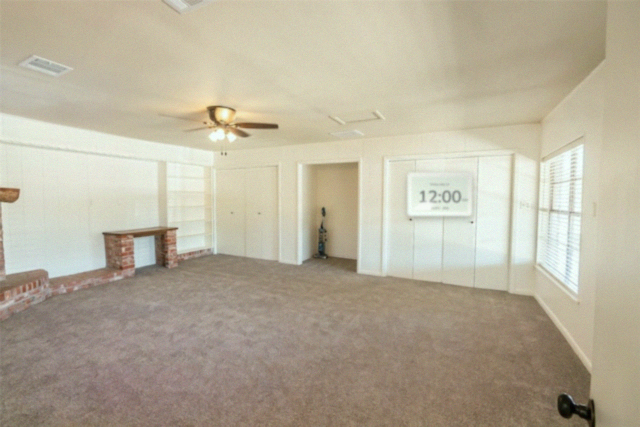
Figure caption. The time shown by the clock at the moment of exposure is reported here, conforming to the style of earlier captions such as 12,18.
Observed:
12,00
